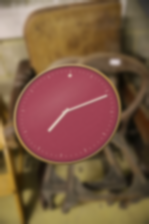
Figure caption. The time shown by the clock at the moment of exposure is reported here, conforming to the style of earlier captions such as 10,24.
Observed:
7,11
